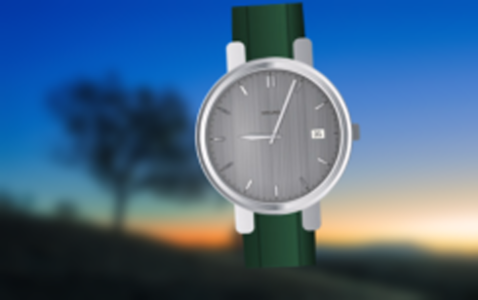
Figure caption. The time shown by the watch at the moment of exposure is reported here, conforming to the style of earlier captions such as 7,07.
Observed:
9,04
